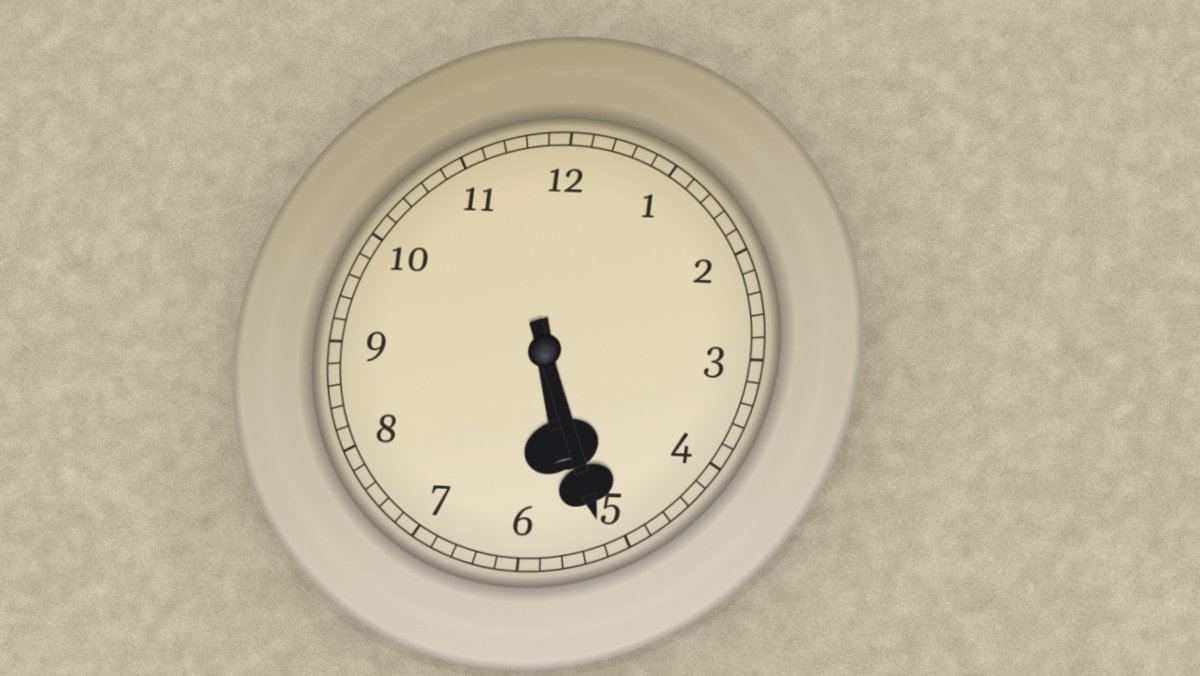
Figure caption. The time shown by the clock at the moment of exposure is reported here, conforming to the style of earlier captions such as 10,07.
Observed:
5,26
